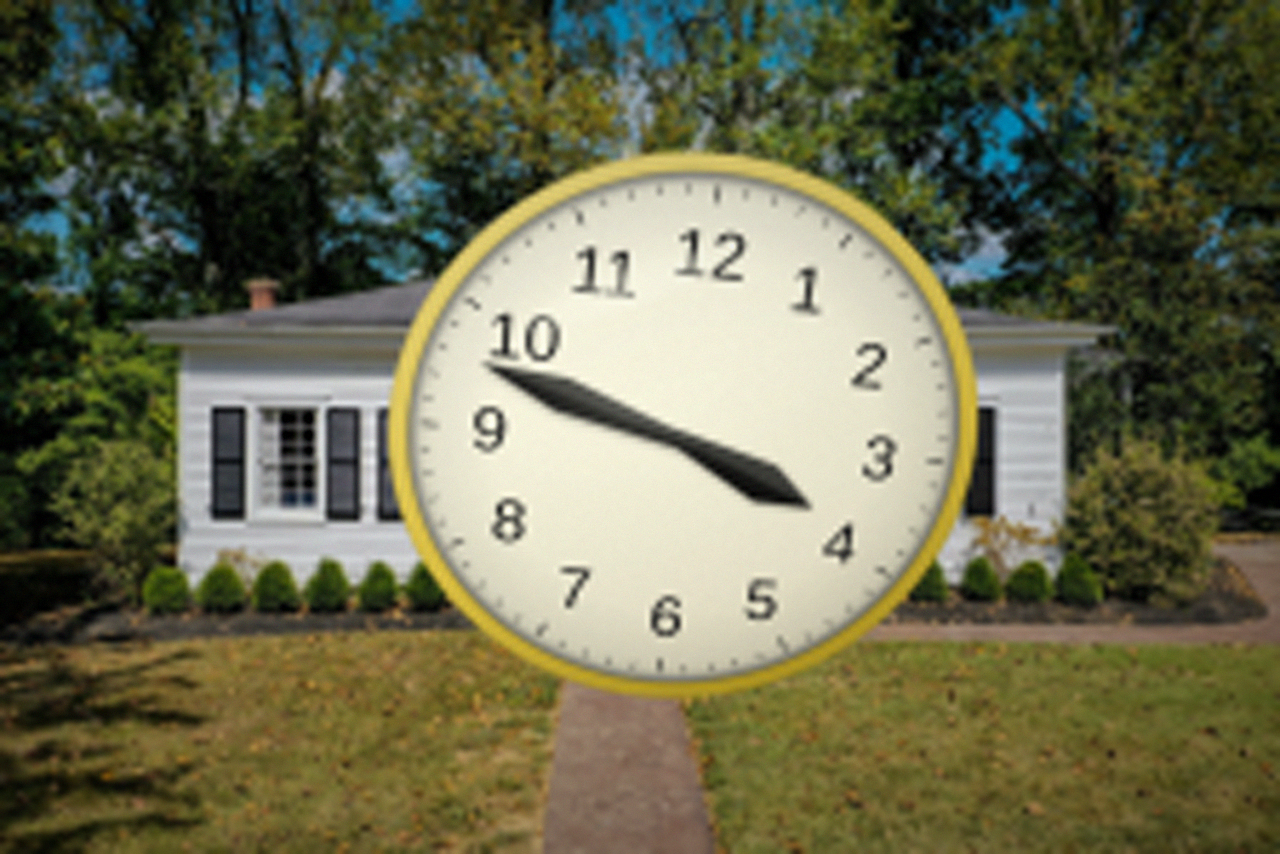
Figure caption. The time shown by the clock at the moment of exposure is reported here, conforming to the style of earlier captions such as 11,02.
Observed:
3,48
